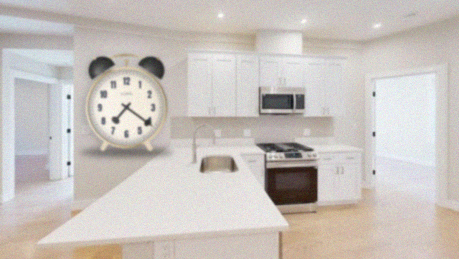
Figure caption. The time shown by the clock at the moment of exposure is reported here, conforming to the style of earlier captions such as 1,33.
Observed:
7,21
